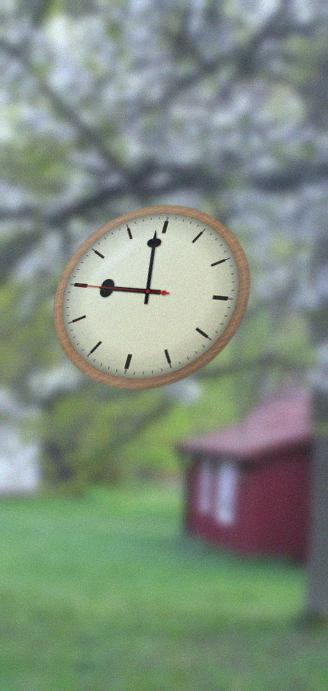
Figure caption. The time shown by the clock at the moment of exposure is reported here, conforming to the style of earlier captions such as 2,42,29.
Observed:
8,58,45
